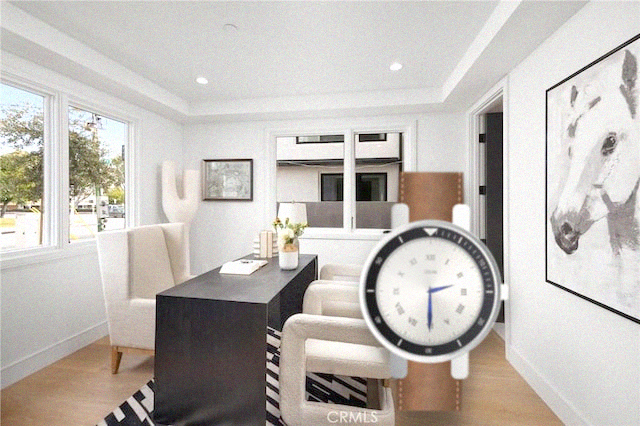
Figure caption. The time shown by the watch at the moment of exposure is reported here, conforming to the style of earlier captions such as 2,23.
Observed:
2,30
